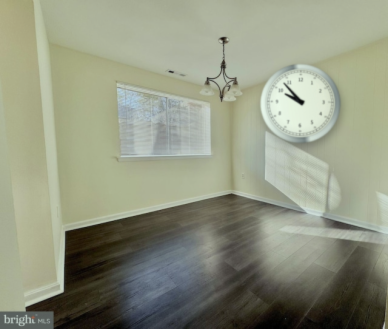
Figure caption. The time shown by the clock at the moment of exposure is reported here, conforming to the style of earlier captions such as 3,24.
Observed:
9,53
